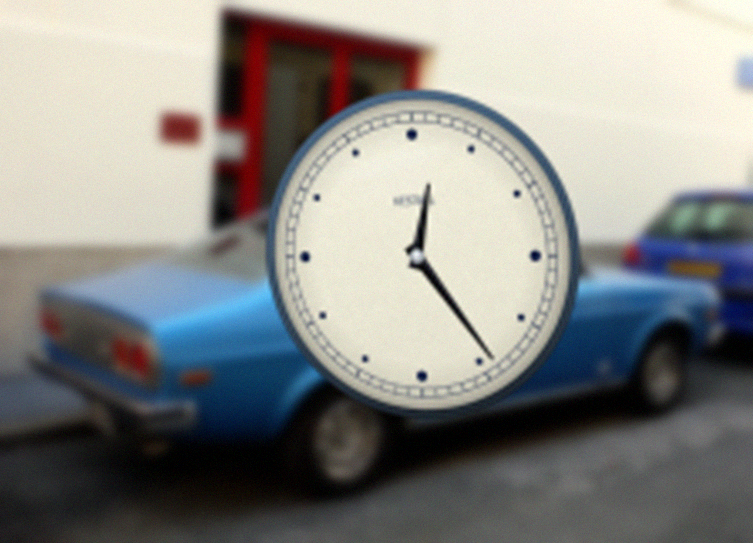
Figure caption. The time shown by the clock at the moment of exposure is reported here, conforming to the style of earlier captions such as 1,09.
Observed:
12,24
